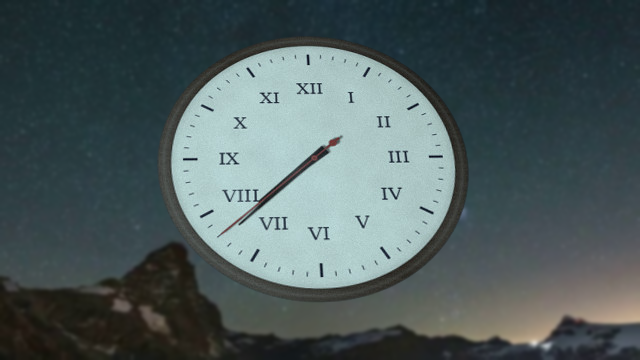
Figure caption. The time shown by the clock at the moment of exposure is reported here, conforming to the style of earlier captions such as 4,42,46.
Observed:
7,37,38
